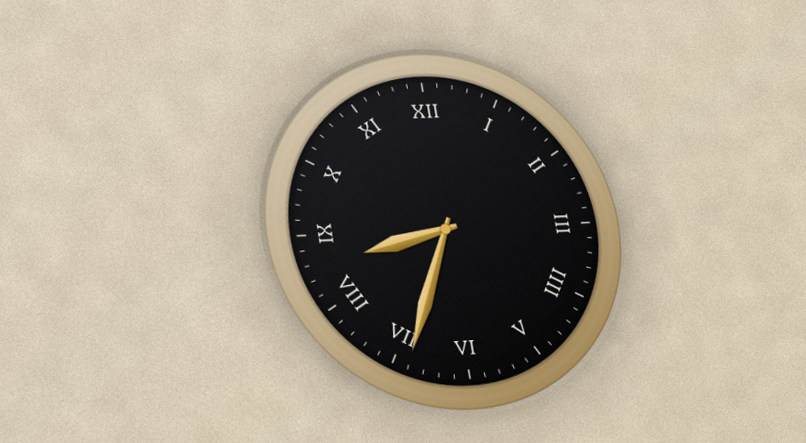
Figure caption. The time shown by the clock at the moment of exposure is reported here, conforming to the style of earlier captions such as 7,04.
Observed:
8,34
